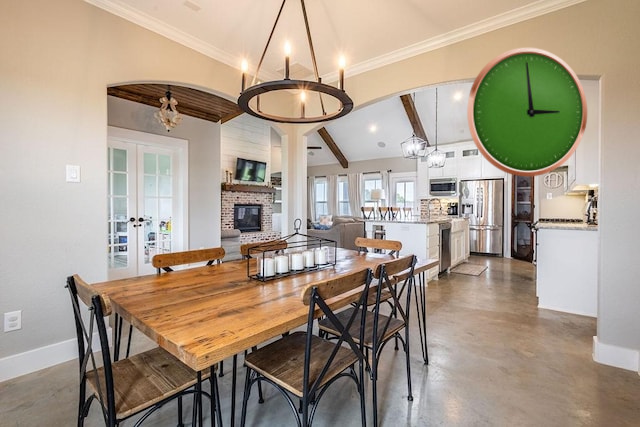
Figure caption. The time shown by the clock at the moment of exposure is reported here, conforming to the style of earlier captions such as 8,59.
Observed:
2,59
